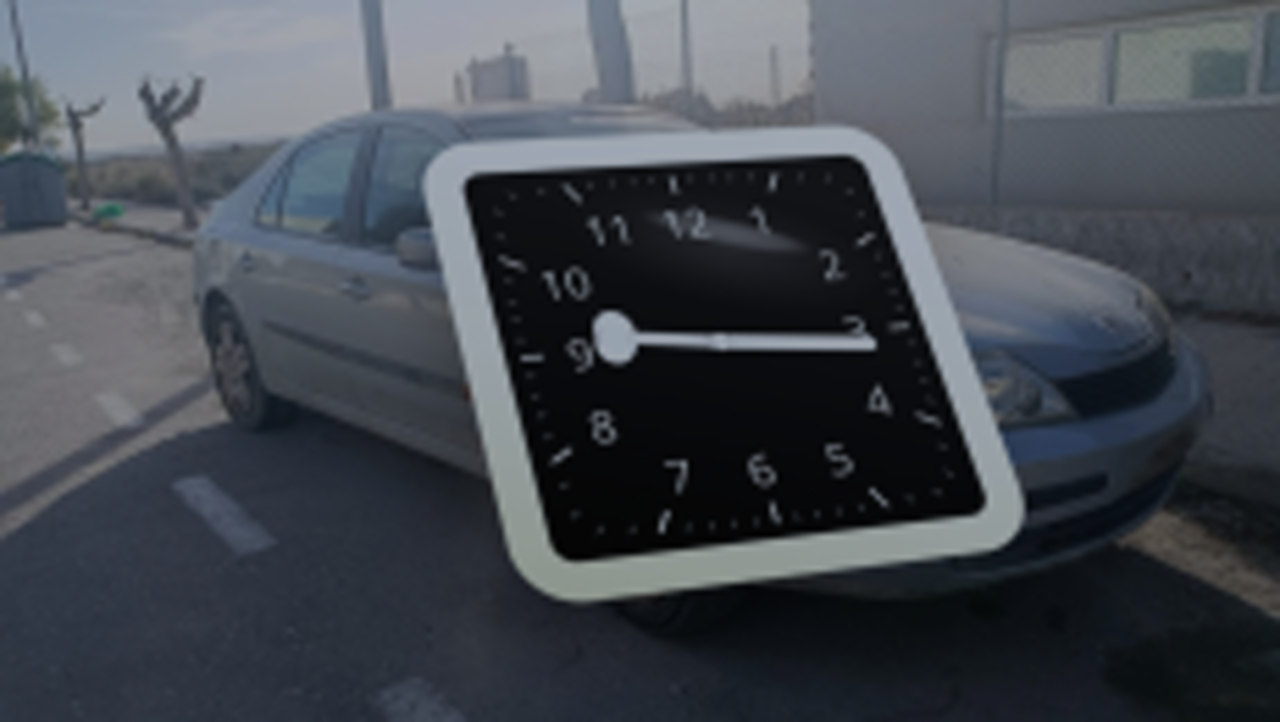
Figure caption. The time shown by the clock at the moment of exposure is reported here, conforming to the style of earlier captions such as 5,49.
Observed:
9,16
